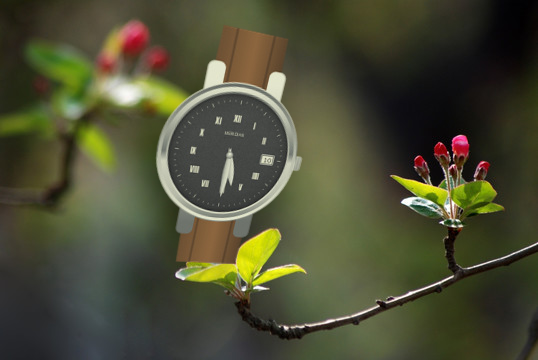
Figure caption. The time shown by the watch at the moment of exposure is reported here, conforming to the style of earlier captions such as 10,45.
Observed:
5,30
